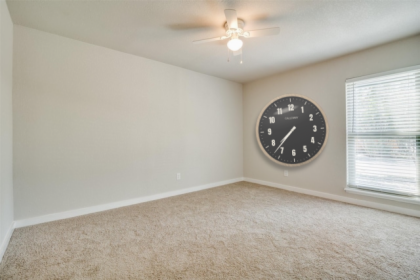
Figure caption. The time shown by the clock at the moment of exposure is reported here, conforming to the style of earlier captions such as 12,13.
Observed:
7,37
